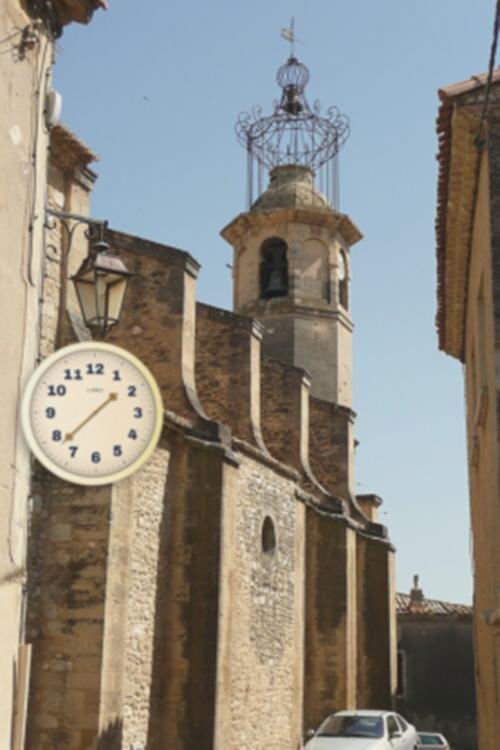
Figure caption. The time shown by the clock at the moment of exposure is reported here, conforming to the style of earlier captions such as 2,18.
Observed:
1,38
